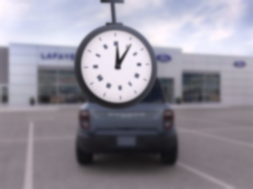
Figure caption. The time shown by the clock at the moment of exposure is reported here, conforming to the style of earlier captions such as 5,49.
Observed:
12,06
